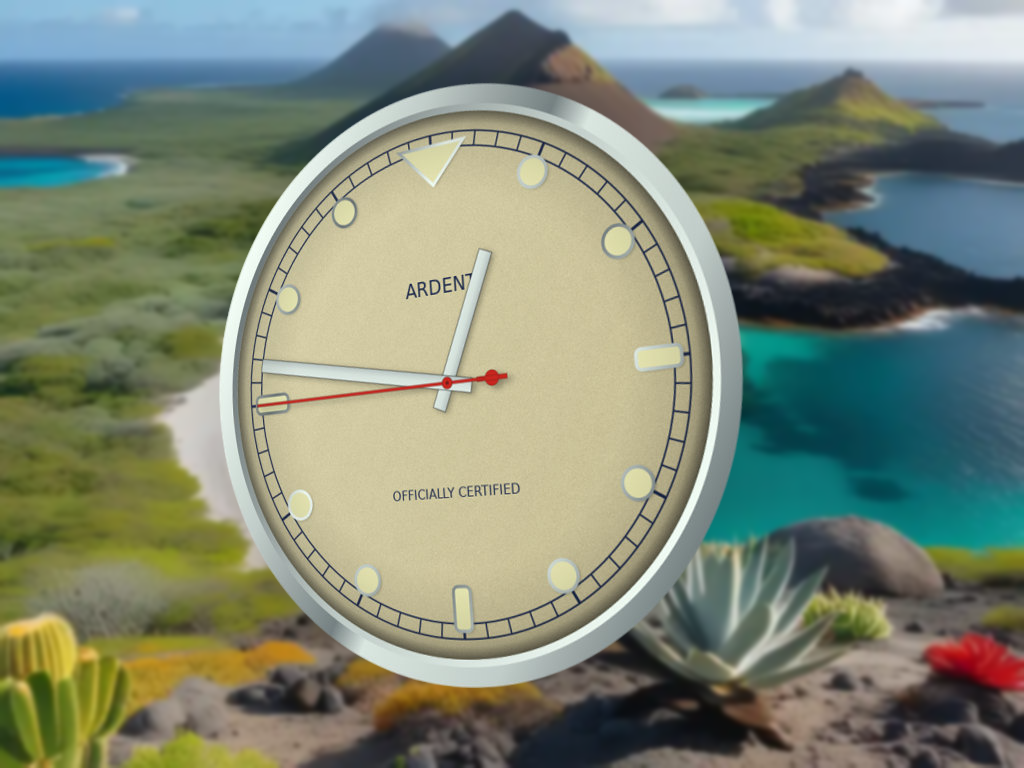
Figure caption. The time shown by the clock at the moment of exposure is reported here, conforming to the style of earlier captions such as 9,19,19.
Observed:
12,46,45
